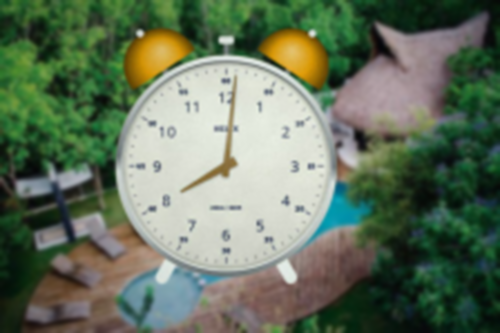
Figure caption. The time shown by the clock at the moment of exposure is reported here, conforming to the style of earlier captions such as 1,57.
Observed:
8,01
